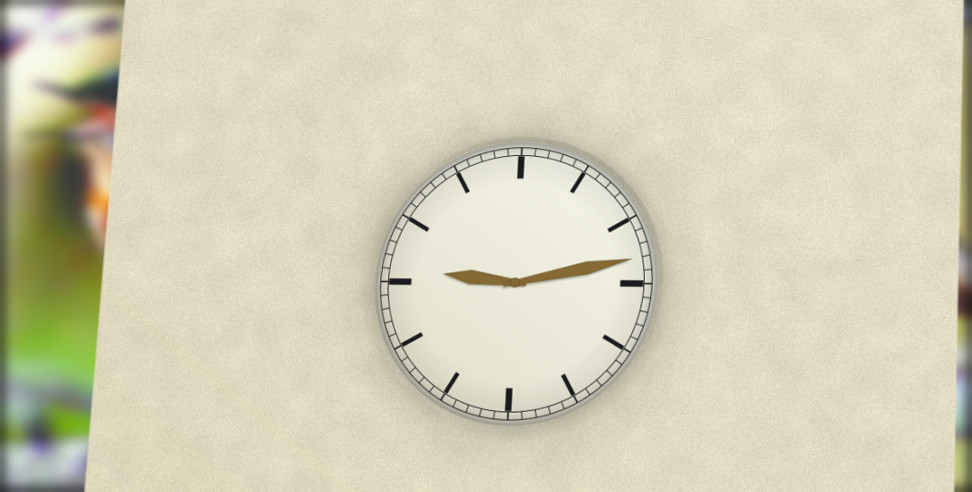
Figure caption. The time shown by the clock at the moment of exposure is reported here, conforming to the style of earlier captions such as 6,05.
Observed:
9,13
